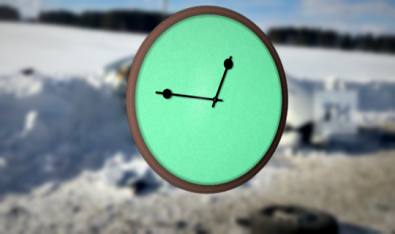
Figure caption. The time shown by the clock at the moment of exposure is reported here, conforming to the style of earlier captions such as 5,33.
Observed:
12,46
